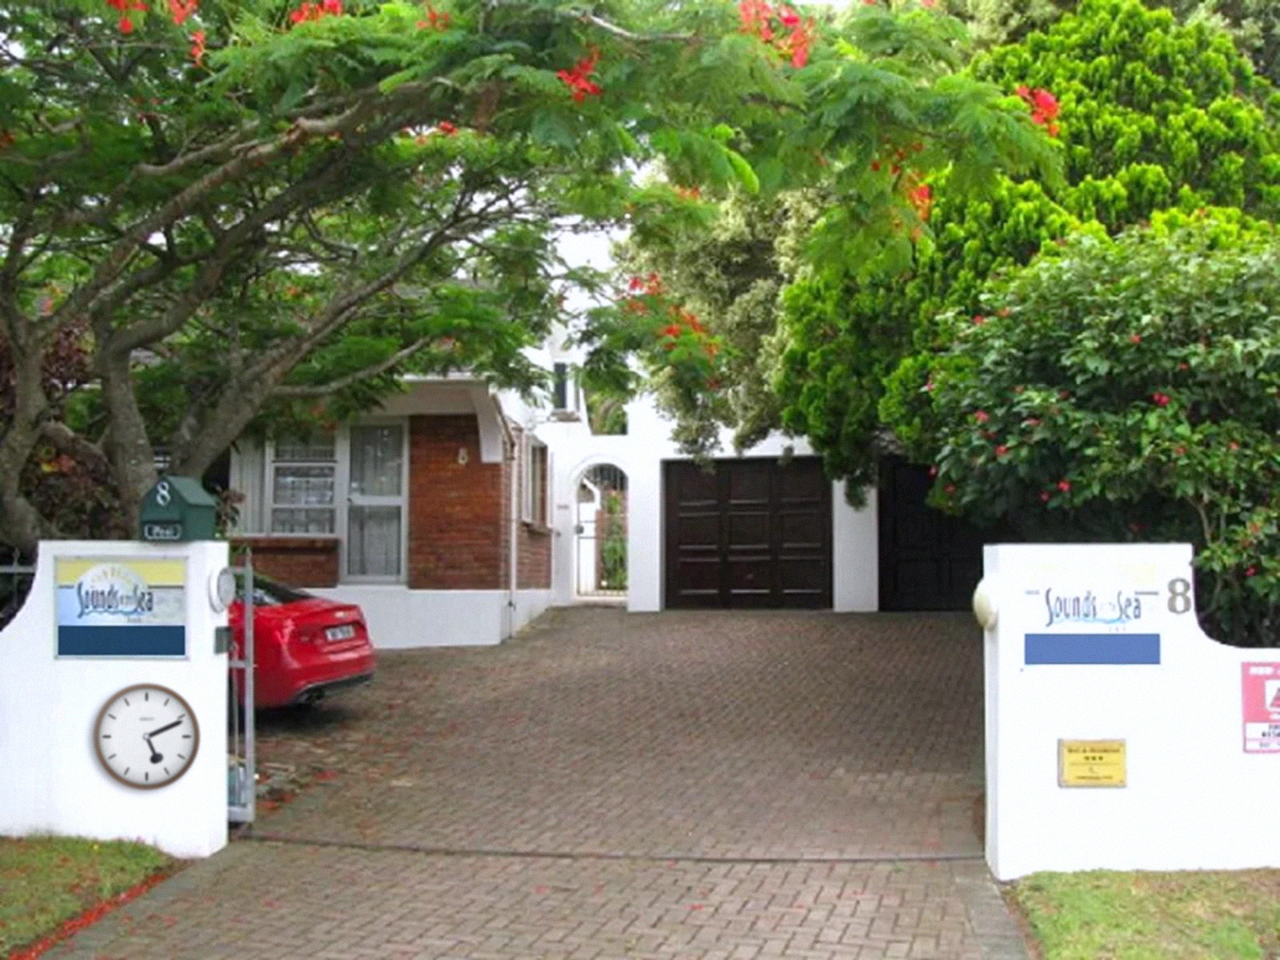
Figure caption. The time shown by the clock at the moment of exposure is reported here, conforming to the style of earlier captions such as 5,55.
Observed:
5,11
